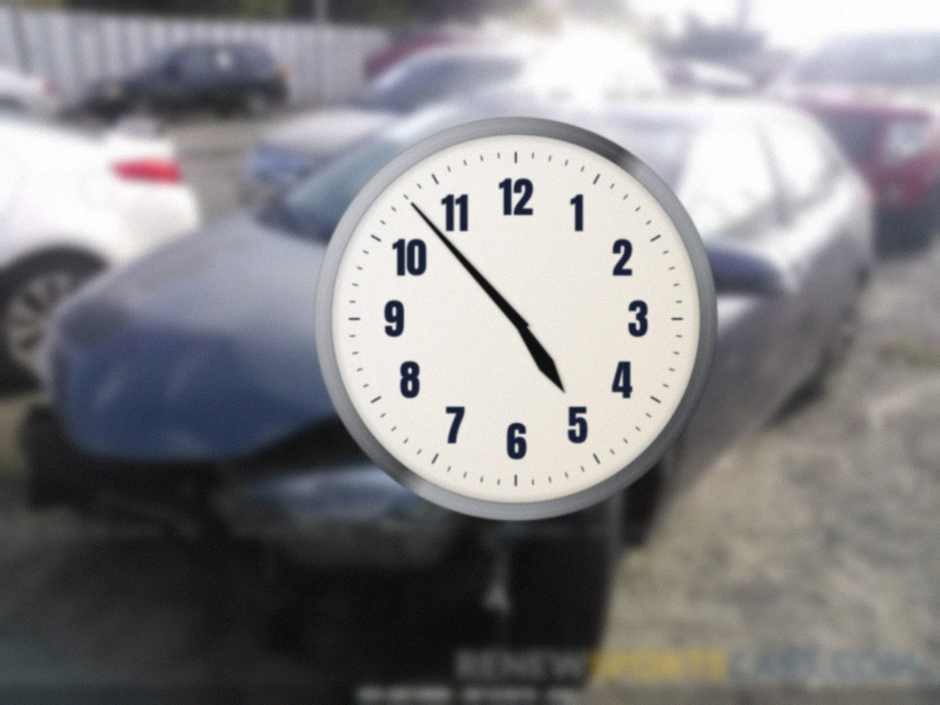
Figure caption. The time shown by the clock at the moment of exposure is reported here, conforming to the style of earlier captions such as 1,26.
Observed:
4,53
